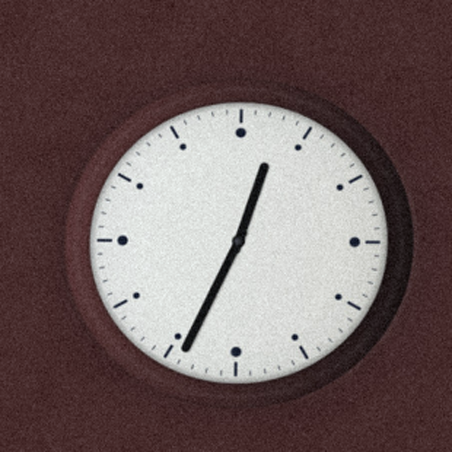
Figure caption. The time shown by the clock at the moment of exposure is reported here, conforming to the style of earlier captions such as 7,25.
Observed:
12,34
